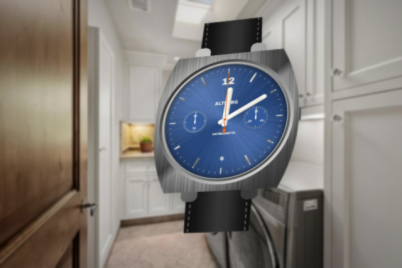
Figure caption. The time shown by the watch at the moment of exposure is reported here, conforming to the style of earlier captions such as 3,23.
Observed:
12,10
